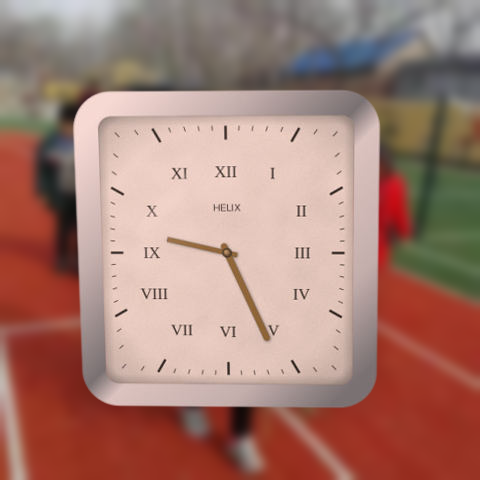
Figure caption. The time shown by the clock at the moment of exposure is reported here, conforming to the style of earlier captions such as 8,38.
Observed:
9,26
